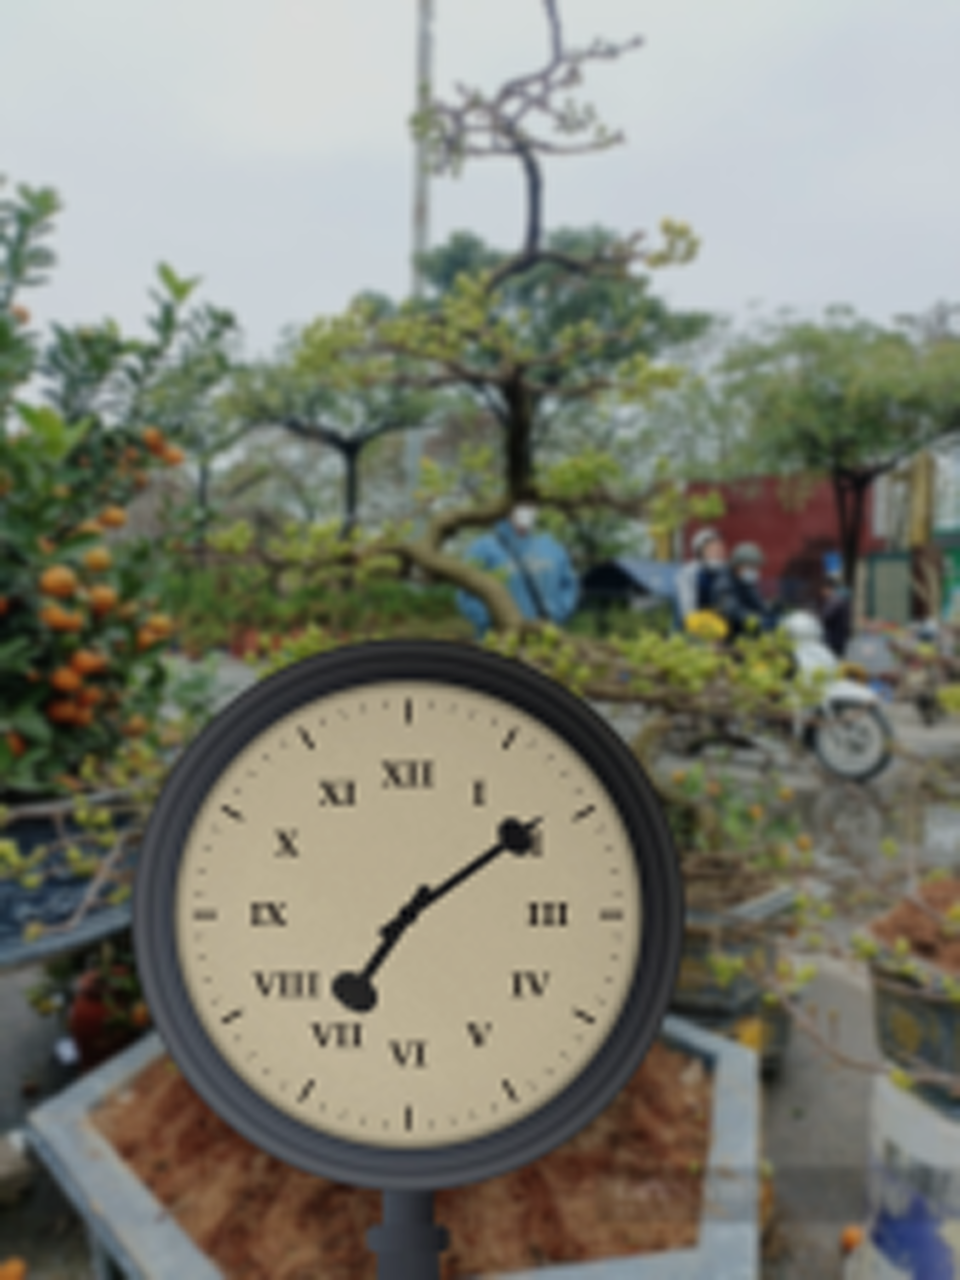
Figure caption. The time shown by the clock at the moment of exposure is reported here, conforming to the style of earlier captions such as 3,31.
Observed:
7,09
